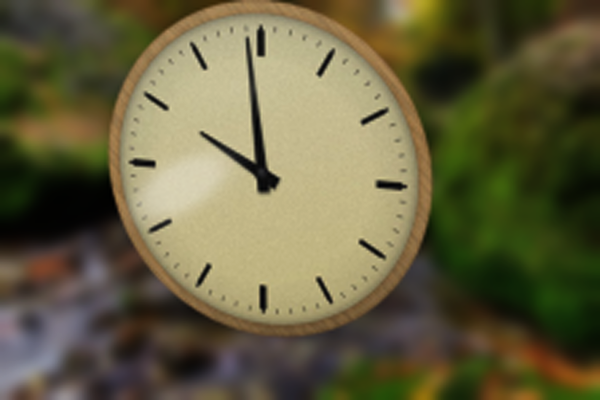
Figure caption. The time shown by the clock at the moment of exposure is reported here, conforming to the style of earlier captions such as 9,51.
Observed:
9,59
